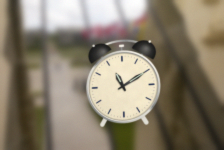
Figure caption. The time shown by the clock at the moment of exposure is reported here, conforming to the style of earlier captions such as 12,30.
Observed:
11,10
